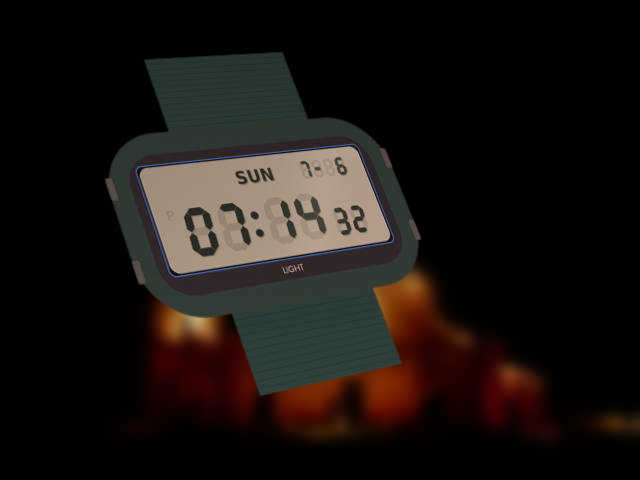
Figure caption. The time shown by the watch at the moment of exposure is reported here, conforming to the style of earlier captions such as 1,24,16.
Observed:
7,14,32
